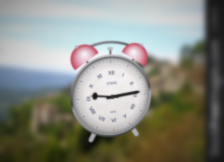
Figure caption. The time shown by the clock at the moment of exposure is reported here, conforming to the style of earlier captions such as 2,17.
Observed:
9,14
